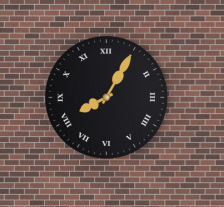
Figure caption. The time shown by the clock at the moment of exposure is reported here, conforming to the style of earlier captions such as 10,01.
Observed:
8,05
